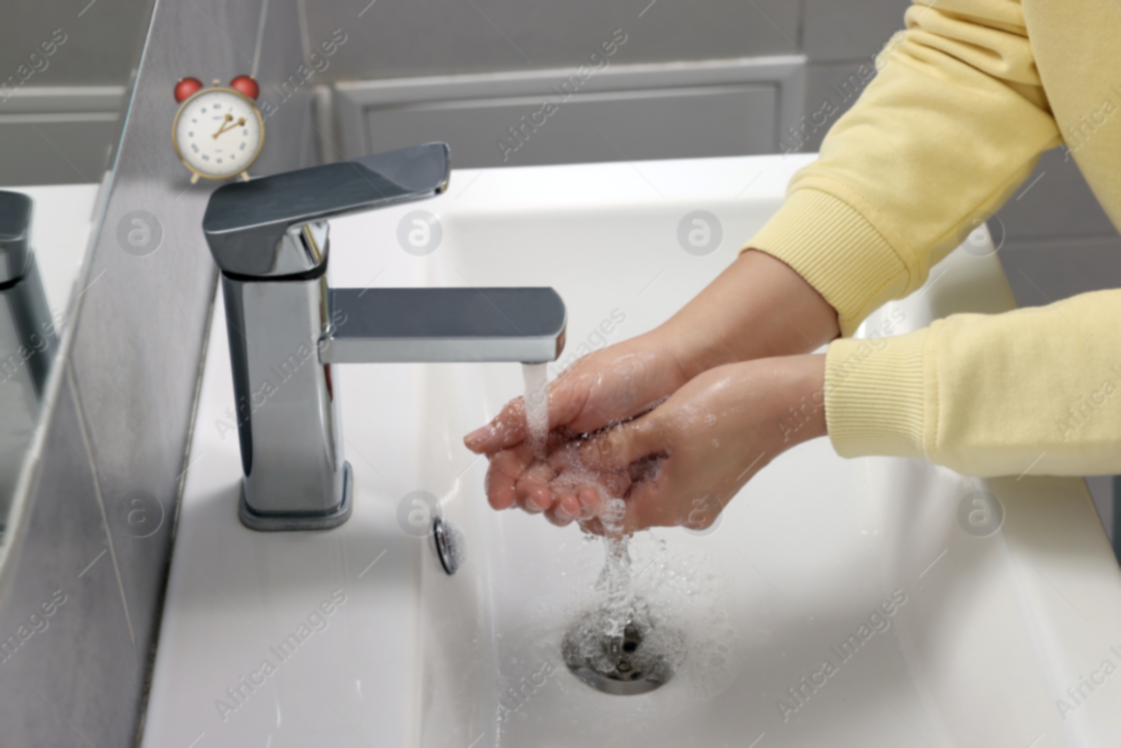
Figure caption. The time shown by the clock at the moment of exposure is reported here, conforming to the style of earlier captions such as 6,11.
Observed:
1,11
